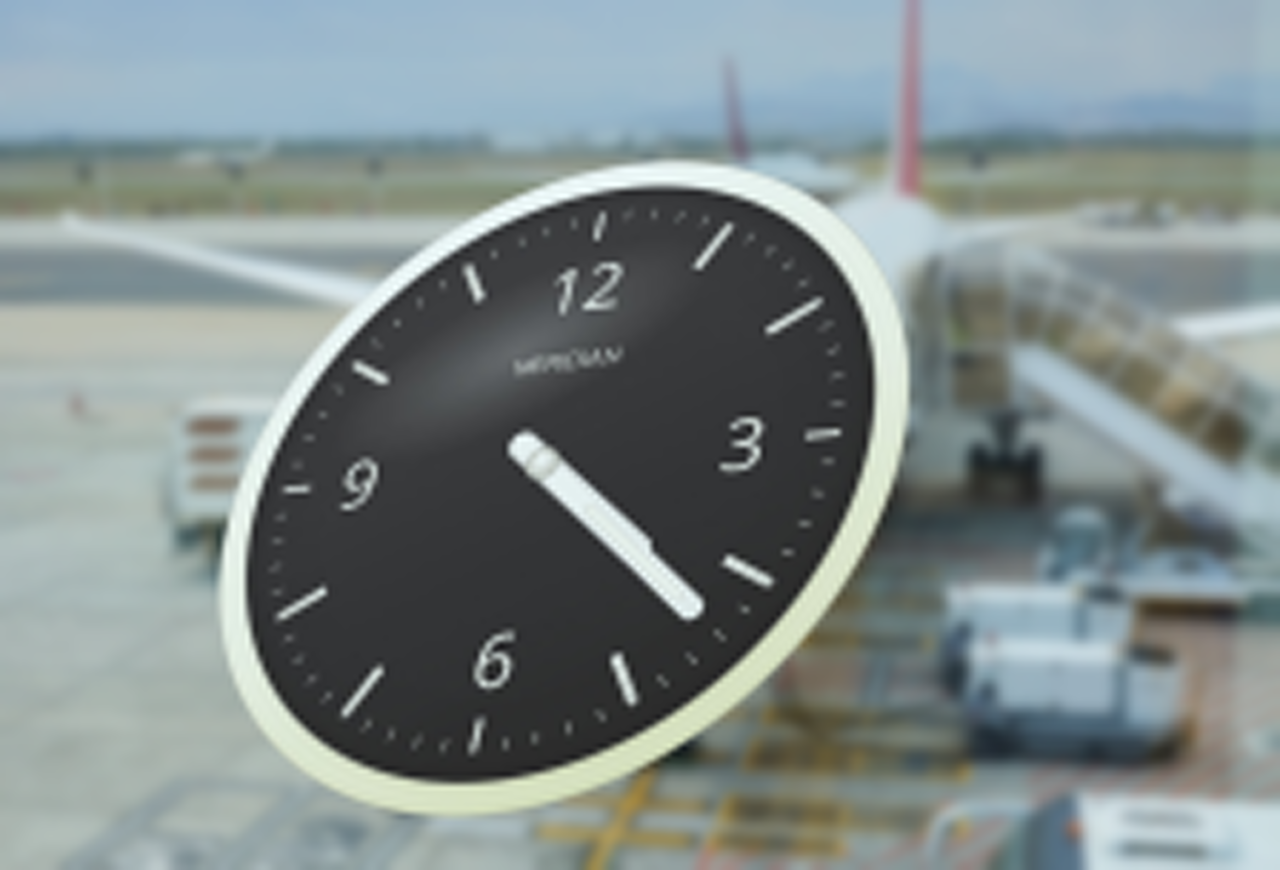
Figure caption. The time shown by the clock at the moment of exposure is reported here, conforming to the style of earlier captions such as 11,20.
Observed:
4,22
